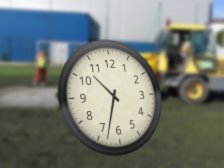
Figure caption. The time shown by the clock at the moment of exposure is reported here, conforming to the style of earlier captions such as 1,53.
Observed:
10,33
